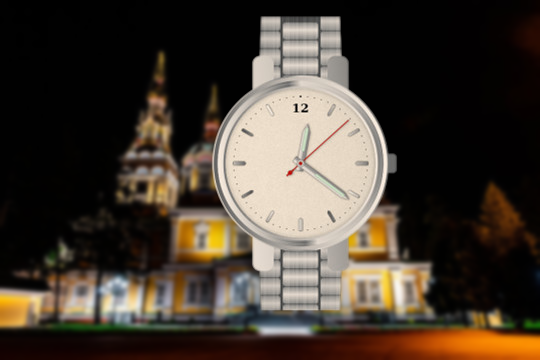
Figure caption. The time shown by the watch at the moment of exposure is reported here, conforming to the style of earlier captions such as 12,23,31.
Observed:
12,21,08
